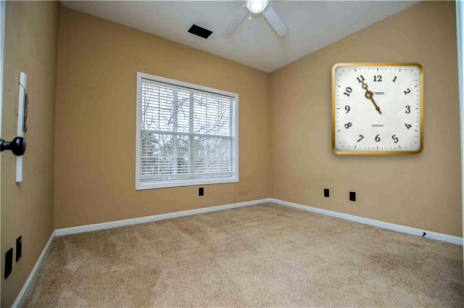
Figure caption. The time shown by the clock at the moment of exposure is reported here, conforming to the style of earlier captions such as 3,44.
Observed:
10,55
